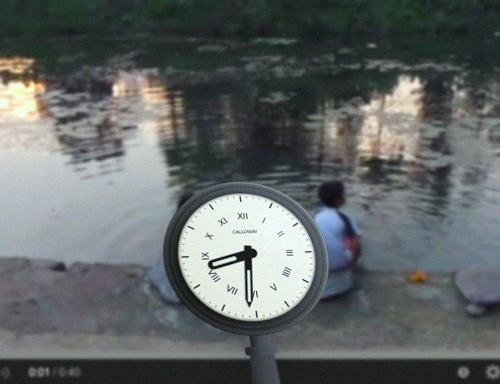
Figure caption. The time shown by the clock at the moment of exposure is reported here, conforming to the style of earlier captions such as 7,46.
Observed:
8,31
